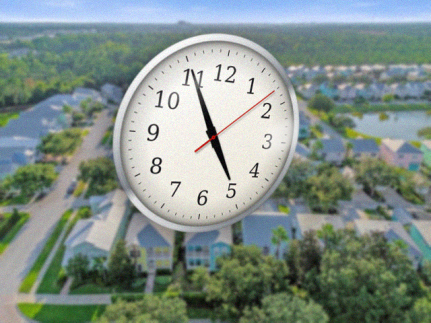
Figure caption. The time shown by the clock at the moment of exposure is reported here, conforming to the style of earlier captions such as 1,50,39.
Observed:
4,55,08
